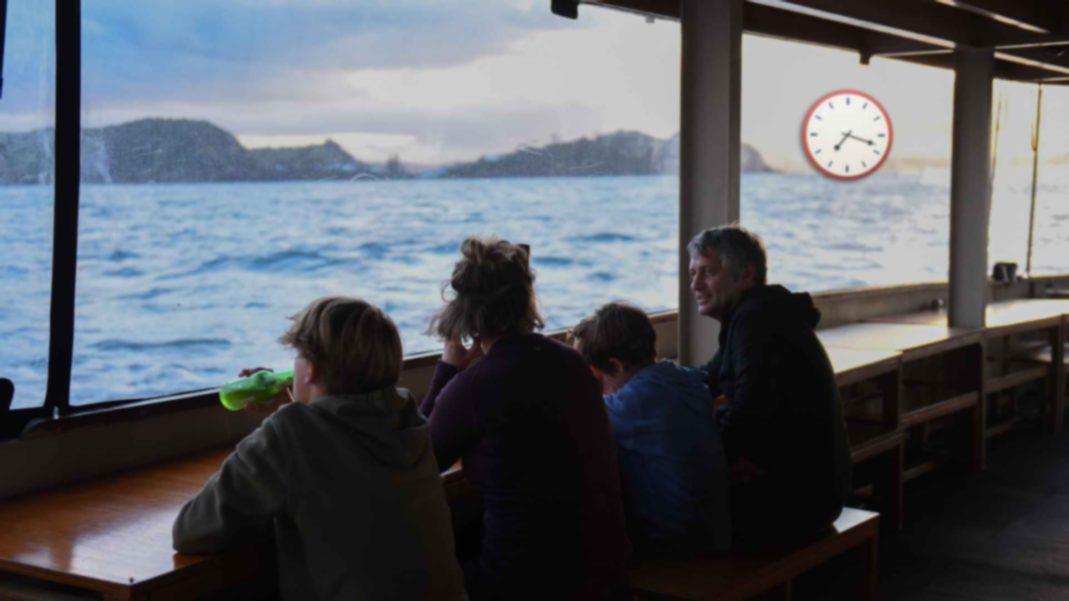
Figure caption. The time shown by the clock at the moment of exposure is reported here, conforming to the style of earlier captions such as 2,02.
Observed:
7,18
